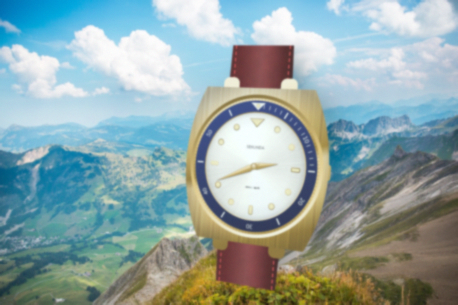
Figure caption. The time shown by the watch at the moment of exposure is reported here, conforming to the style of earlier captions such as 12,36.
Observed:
2,41
